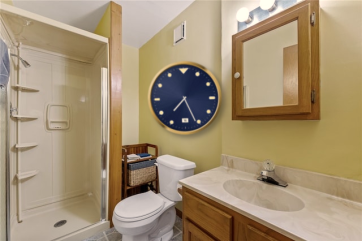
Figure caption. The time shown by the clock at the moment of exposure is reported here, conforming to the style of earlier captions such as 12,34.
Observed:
7,26
